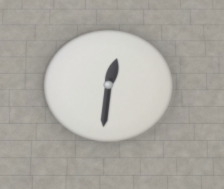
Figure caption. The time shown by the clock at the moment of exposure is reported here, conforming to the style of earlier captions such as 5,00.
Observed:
12,31
